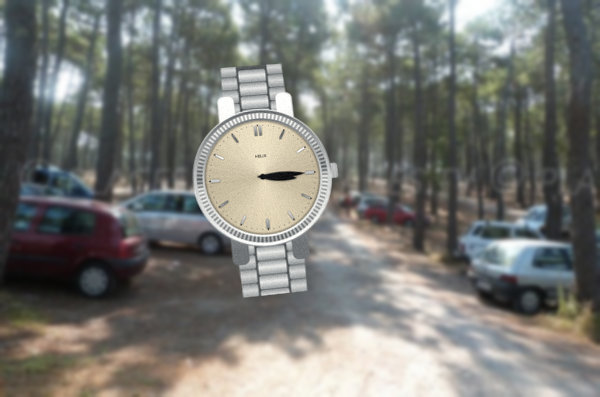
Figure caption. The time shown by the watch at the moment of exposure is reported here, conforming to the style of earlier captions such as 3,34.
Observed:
3,15
